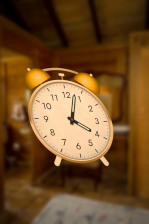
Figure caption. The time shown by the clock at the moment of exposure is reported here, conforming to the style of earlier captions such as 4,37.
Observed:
4,03
